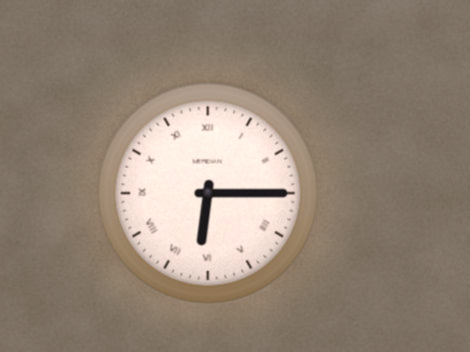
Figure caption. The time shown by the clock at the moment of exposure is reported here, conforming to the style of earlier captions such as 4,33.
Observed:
6,15
